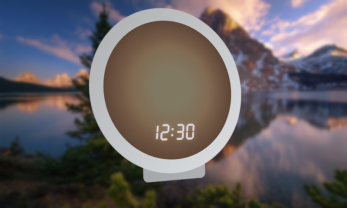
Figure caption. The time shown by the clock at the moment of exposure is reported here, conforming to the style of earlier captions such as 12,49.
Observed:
12,30
